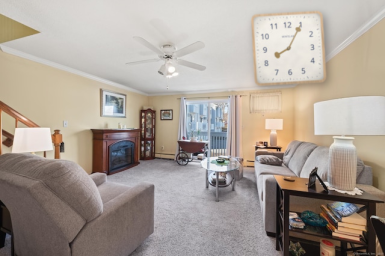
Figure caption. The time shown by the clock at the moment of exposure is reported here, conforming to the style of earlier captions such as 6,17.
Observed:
8,05
